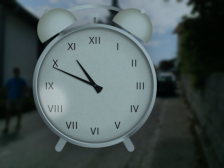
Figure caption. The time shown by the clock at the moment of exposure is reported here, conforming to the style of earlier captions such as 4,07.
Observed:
10,49
